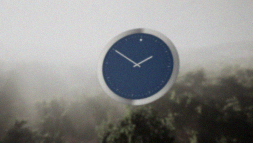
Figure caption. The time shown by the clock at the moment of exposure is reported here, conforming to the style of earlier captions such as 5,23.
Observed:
1,50
